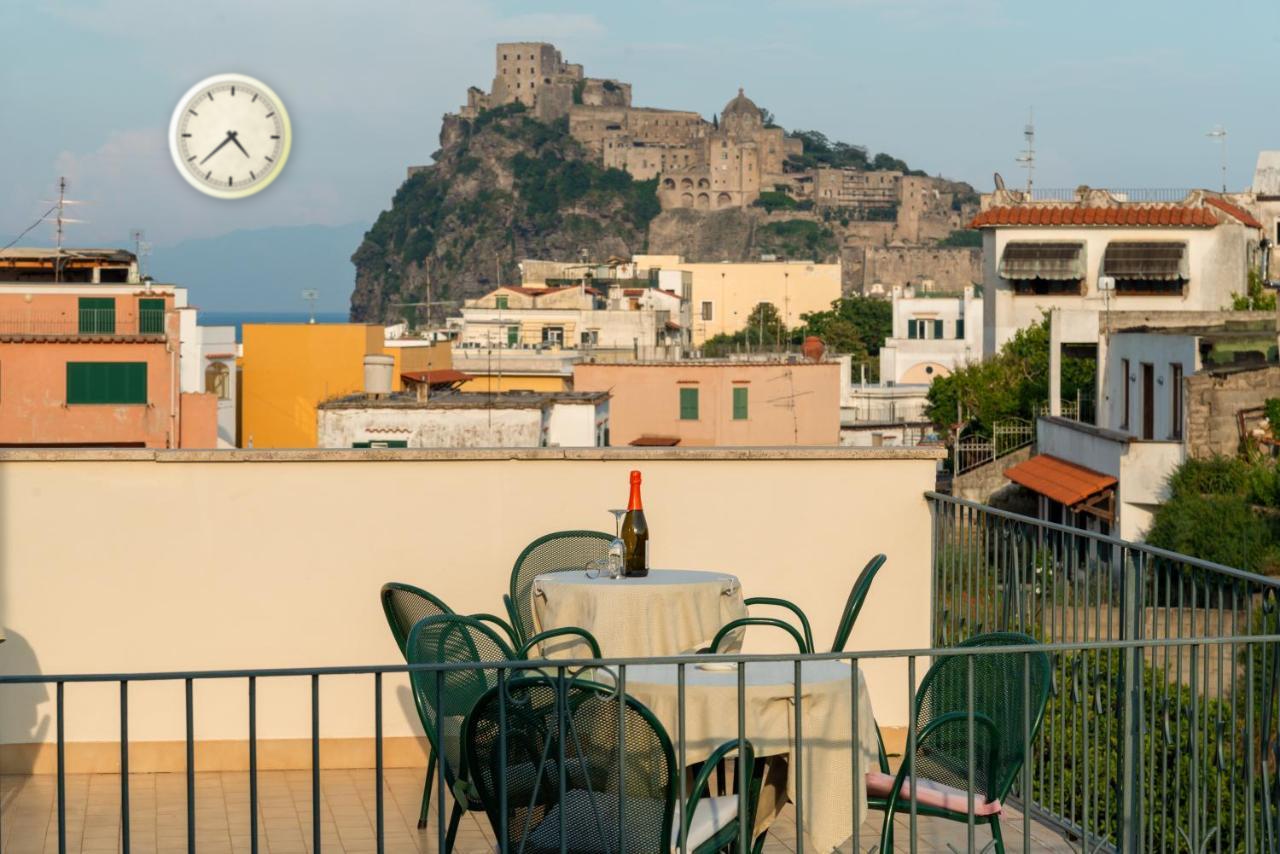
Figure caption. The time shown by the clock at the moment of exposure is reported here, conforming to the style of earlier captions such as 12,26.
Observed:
4,38
